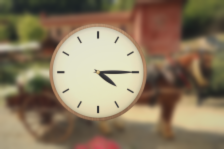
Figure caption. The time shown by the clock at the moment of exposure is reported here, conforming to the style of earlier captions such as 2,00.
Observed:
4,15
